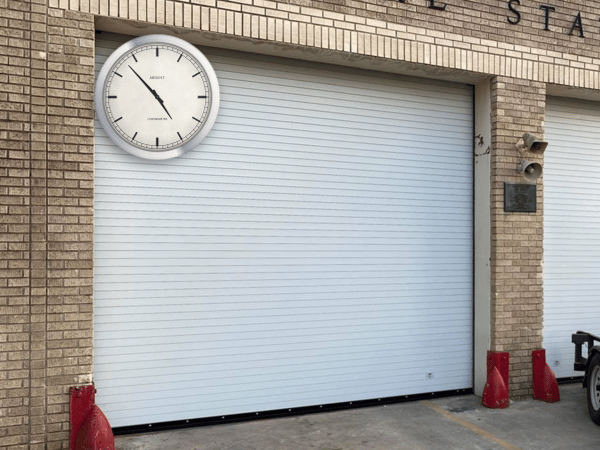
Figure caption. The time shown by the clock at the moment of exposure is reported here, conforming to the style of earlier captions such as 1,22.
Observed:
4,53
